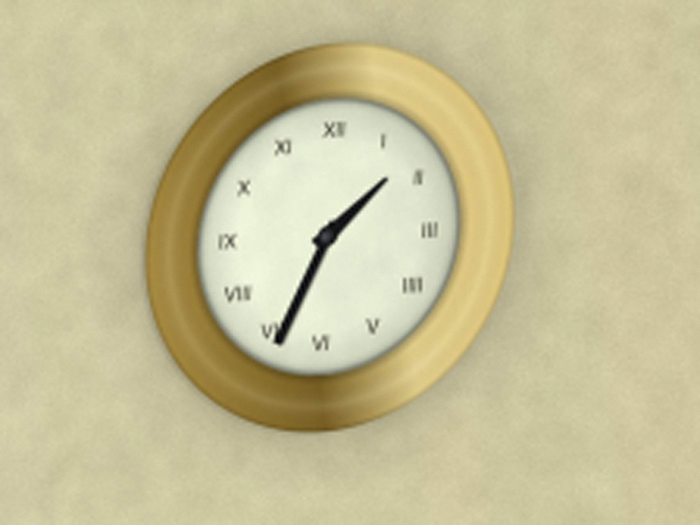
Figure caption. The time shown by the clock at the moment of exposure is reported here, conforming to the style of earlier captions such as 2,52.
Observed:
1,34
